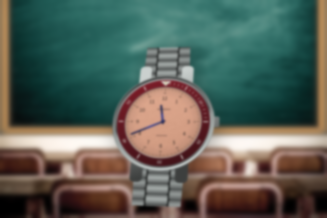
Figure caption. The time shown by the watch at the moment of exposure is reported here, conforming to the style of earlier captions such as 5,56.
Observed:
11,41
